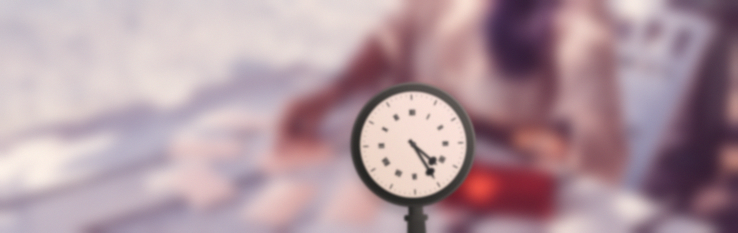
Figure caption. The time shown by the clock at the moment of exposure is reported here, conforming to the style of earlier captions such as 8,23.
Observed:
4,25
